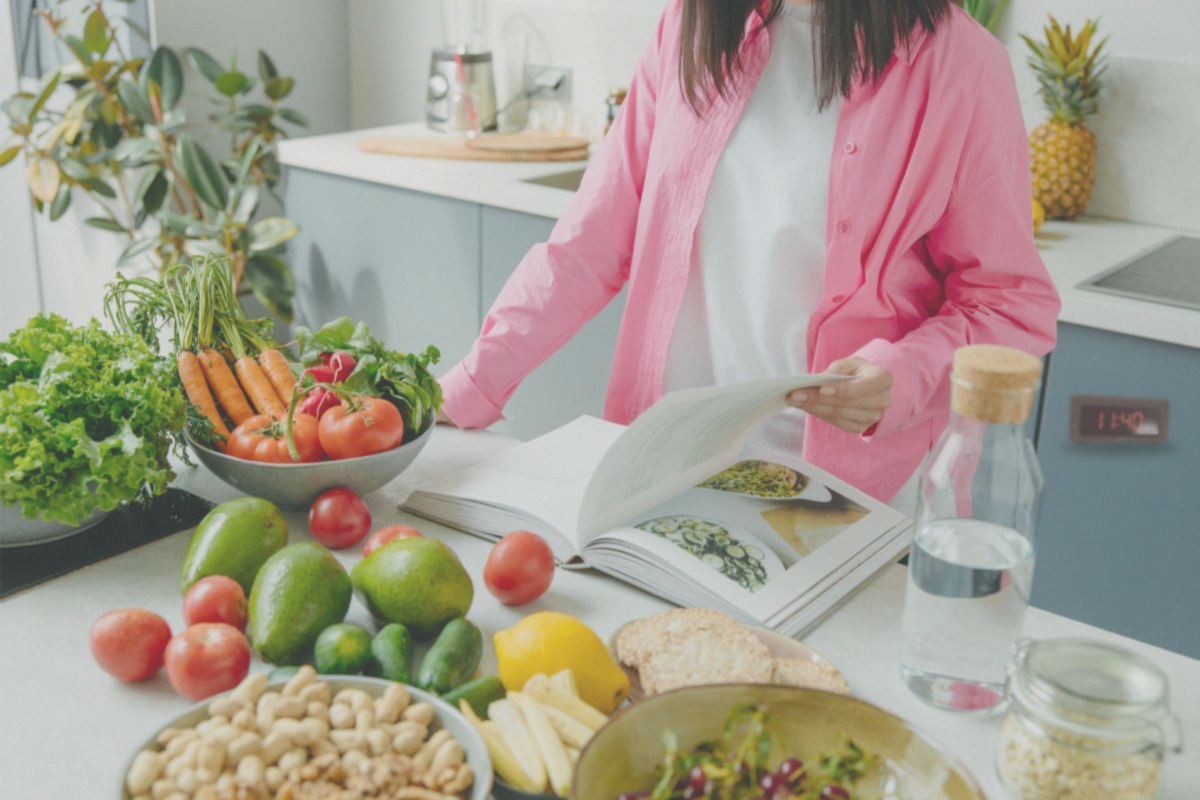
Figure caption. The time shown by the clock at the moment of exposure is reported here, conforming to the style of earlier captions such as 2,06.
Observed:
11,40
